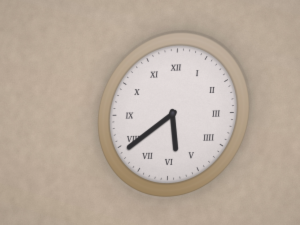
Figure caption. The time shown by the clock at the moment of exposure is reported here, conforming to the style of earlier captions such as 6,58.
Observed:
5,39
